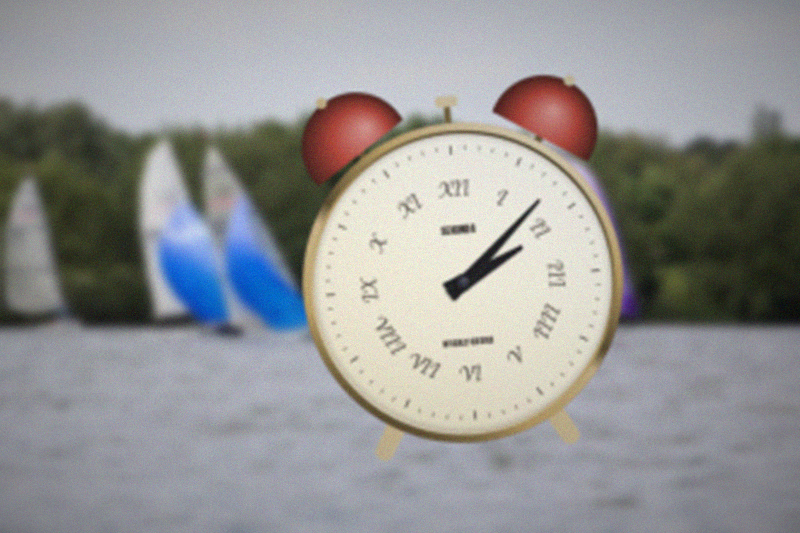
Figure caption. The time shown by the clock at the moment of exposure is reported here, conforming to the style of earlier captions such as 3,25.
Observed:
2,08
